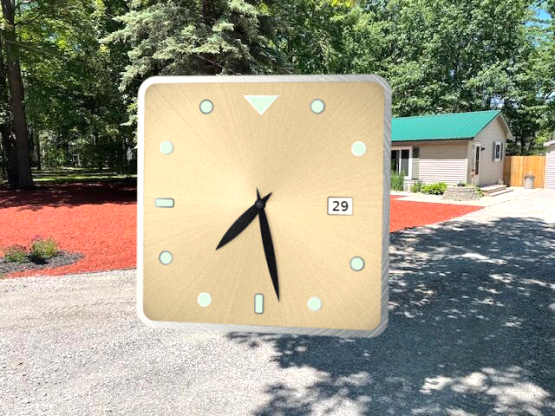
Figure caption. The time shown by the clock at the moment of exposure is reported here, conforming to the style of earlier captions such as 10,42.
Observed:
7,28
